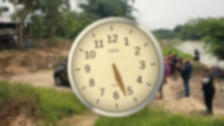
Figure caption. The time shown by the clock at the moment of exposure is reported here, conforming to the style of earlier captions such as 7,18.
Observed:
5,27
